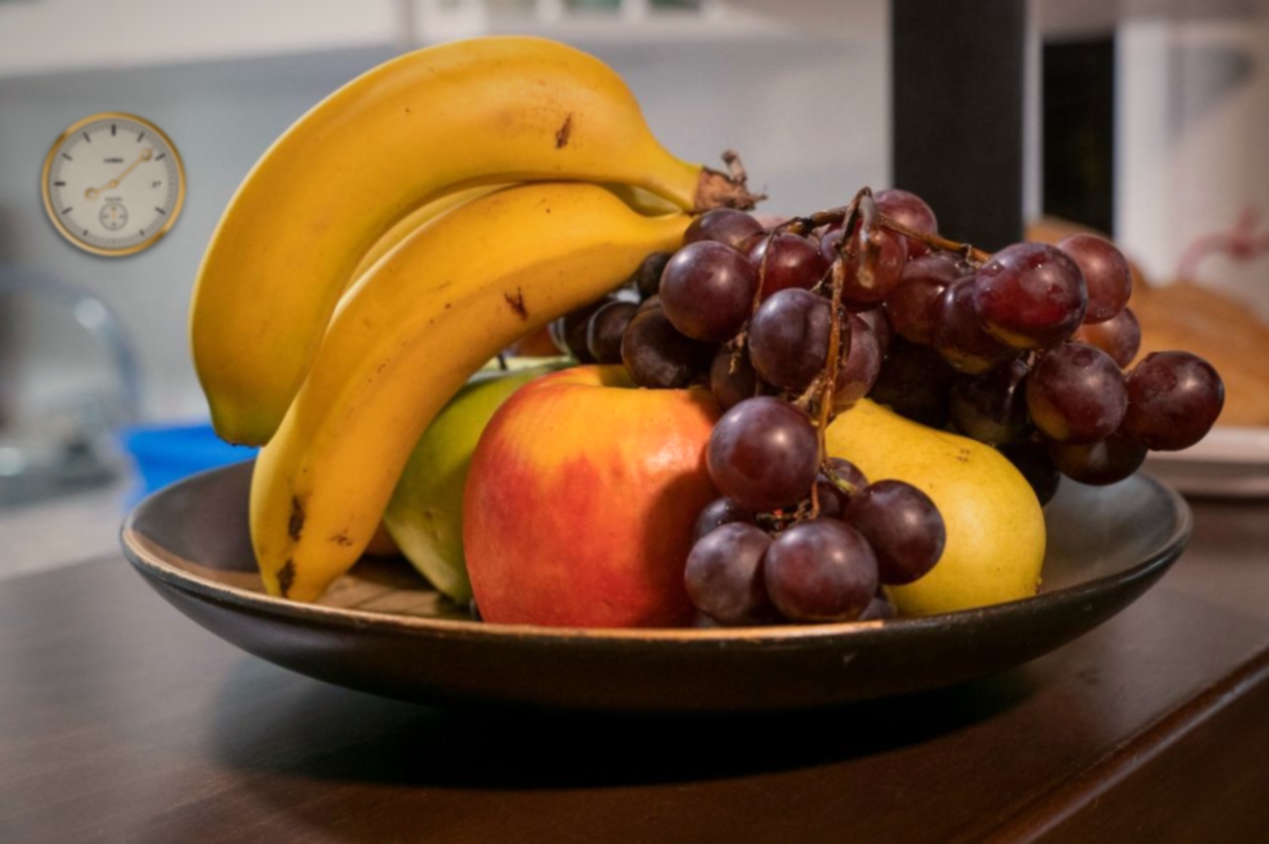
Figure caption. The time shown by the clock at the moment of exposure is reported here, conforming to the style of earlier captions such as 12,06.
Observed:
8,08
